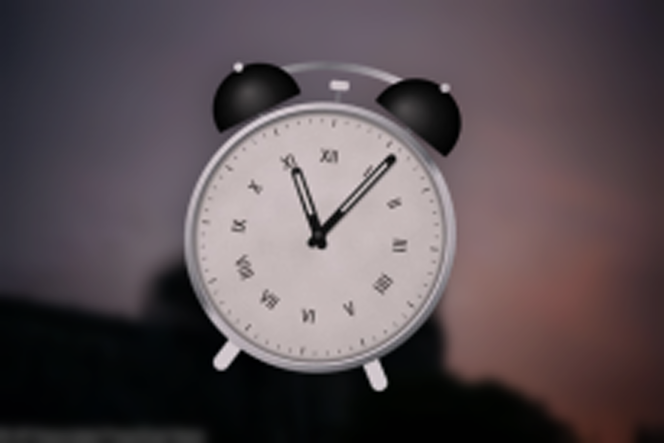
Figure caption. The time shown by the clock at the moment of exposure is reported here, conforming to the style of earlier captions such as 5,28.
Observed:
11,06
